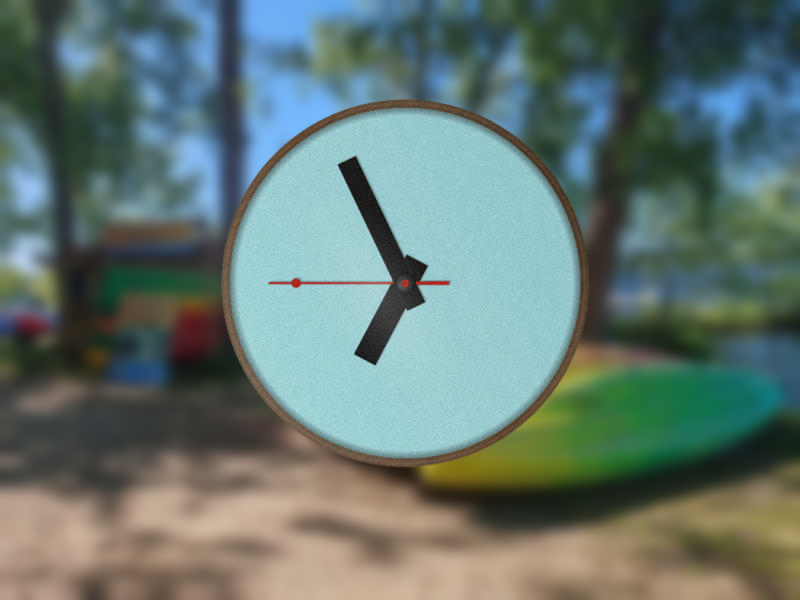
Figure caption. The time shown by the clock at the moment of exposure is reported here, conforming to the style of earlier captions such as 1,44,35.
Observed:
6,55,45
